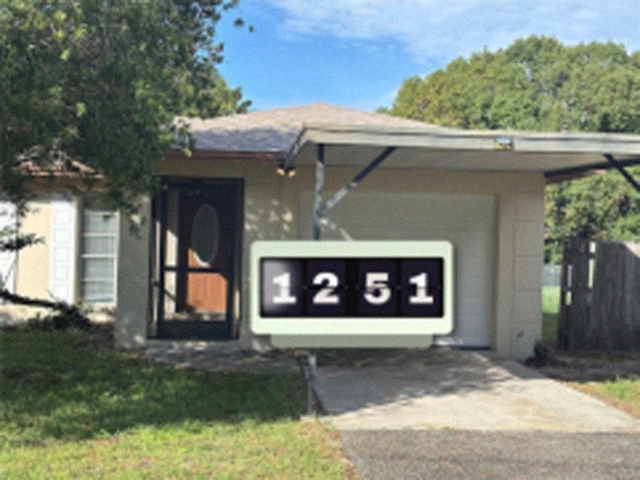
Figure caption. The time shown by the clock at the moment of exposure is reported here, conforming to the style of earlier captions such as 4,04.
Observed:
12,51
